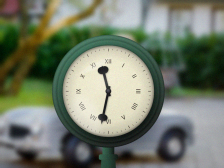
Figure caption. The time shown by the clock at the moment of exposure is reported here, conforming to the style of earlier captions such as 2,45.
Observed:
11,32
